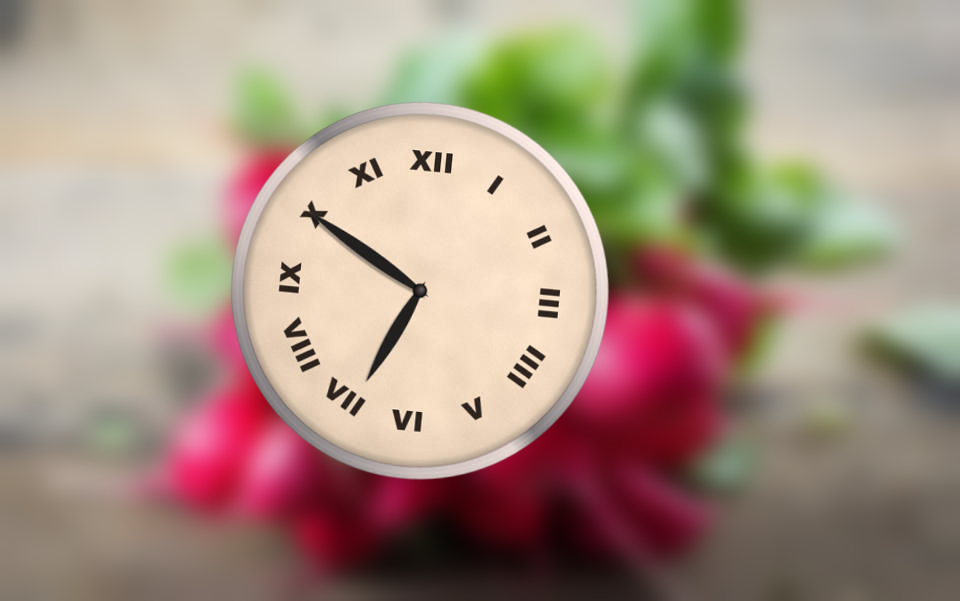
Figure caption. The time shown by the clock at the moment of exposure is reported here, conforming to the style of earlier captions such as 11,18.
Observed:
6,50
